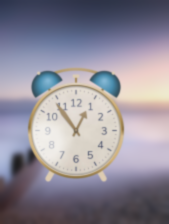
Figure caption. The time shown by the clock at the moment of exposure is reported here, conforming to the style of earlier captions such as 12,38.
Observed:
12,54
